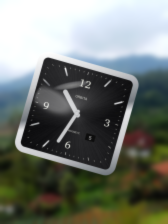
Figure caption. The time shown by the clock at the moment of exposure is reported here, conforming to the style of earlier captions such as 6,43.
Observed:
10,33
